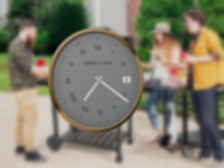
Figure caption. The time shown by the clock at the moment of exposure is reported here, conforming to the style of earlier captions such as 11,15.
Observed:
7,21
